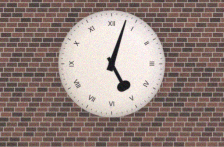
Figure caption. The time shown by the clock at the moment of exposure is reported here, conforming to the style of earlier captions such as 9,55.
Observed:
5,03
